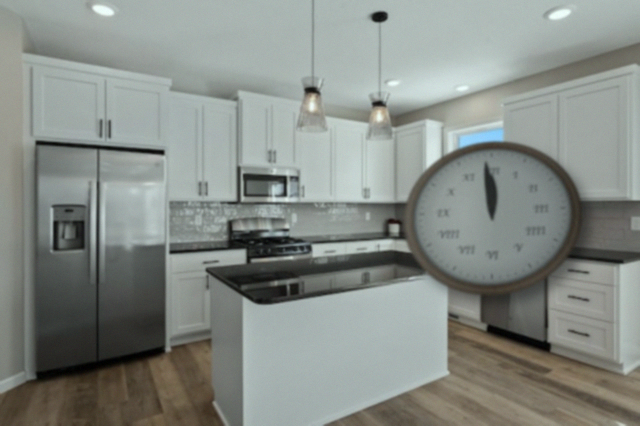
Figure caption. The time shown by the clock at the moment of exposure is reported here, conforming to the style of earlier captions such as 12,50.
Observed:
11,59
